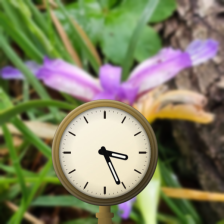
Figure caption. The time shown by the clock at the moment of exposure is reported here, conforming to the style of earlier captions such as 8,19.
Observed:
3,26
